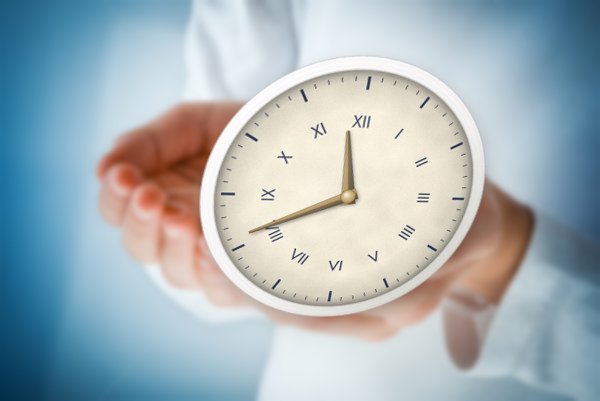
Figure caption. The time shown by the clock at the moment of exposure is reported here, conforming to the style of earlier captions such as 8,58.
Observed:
11,41
